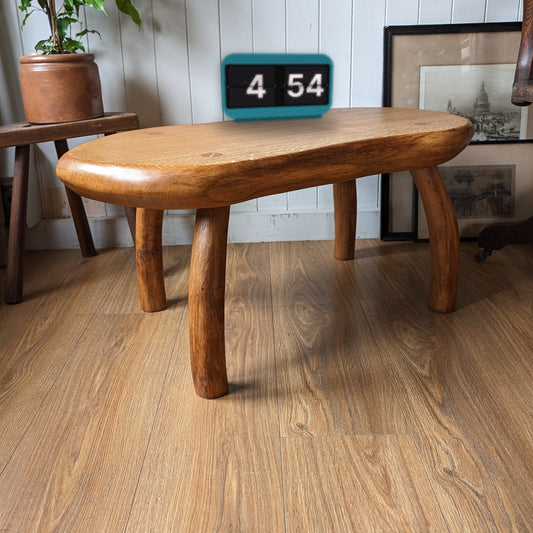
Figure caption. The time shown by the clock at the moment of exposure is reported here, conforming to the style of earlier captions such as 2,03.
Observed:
4,54
